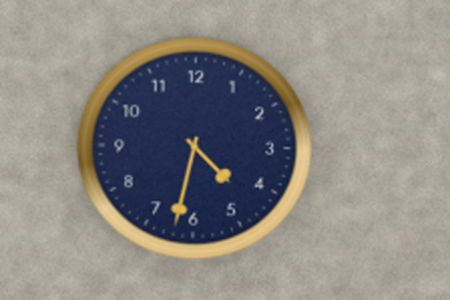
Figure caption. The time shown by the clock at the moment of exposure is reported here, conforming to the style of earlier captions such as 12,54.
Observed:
4,32
